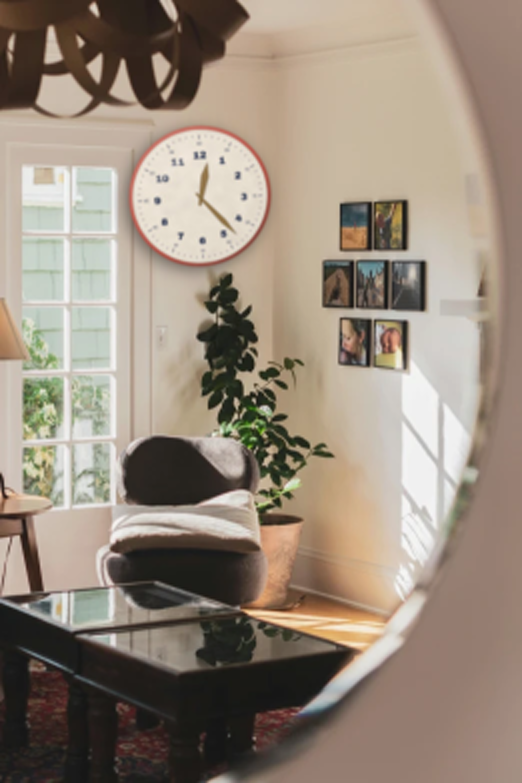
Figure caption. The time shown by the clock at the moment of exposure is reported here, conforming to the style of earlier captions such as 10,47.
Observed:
12,23
